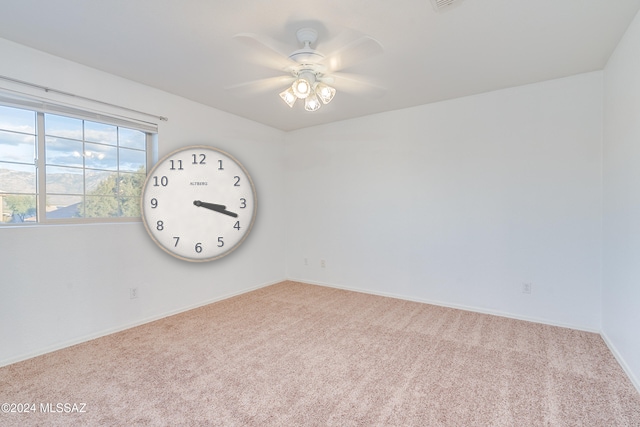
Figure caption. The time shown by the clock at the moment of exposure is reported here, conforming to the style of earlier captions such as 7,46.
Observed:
3,18
